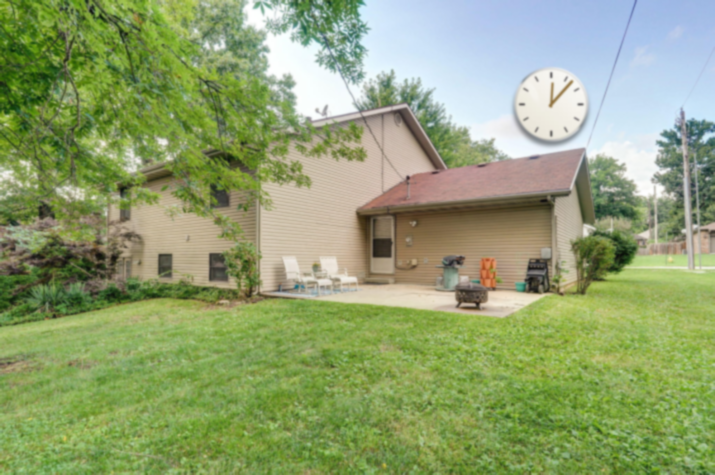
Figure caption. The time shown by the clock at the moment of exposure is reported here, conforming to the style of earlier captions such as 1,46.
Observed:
12,07
